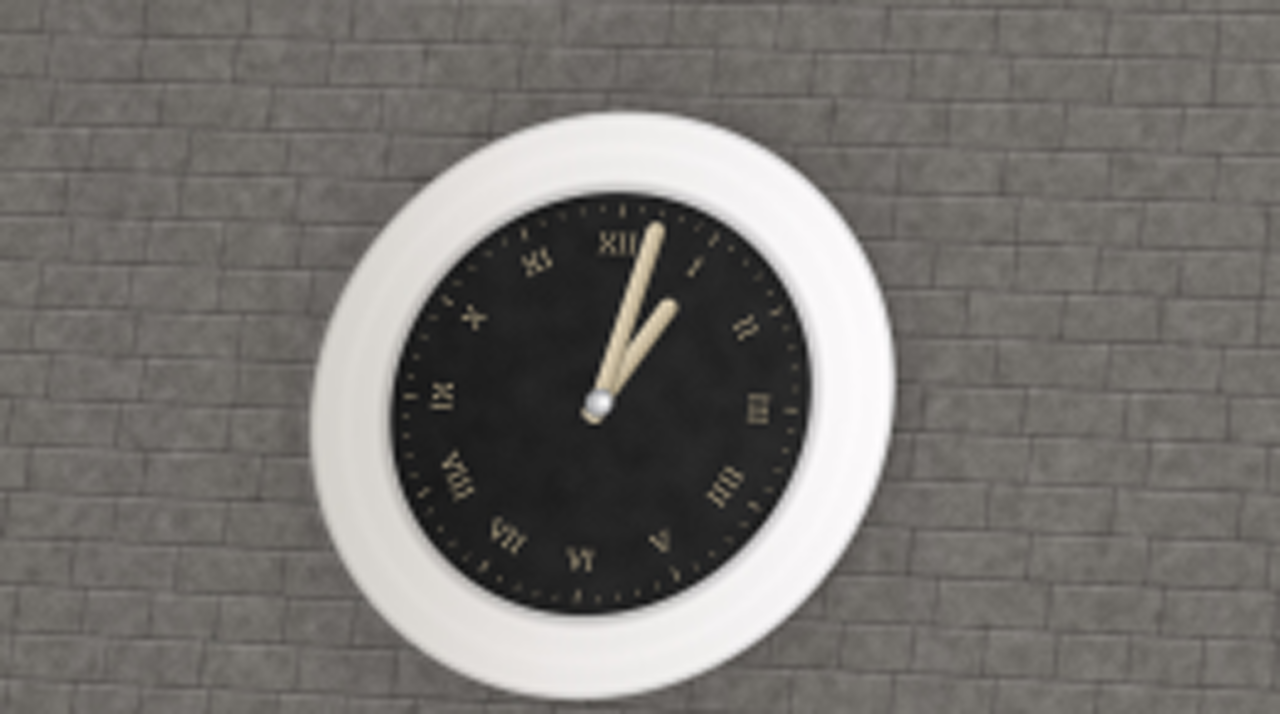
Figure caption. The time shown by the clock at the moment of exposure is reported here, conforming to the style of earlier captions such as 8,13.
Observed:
1,02
